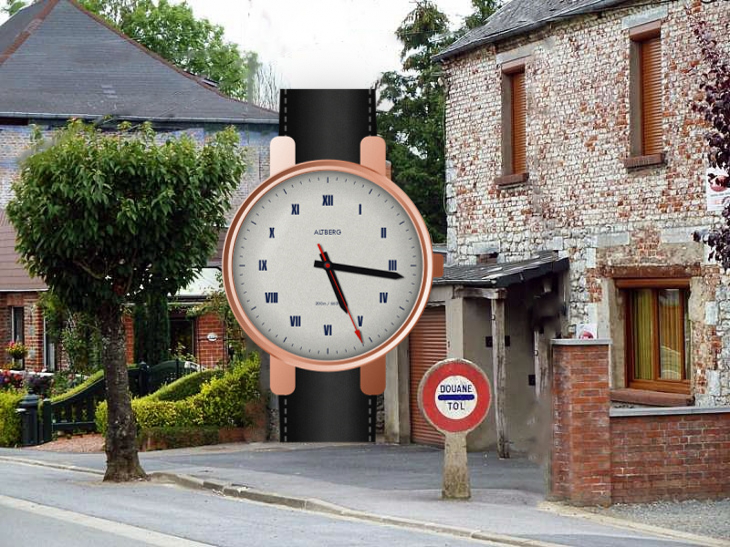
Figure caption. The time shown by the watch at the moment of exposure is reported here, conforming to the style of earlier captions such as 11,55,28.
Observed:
5,16,26
